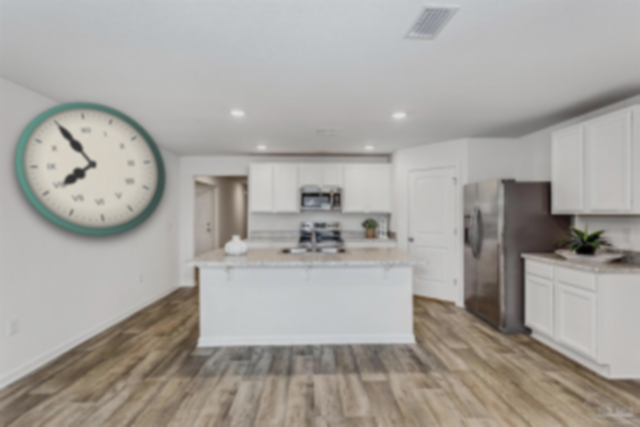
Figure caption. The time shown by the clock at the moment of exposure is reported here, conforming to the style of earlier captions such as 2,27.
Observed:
7,55
